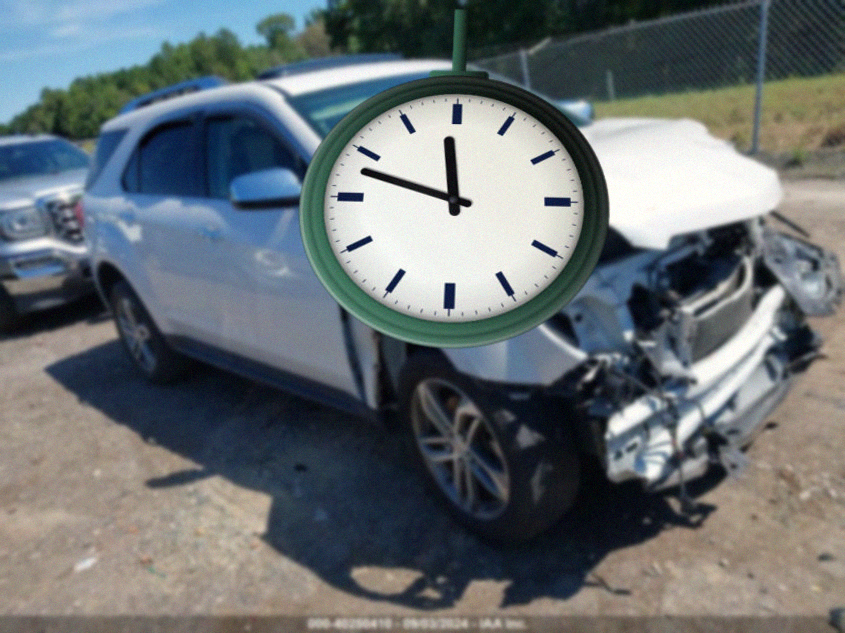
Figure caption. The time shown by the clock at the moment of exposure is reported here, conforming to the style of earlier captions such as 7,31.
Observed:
11,48
